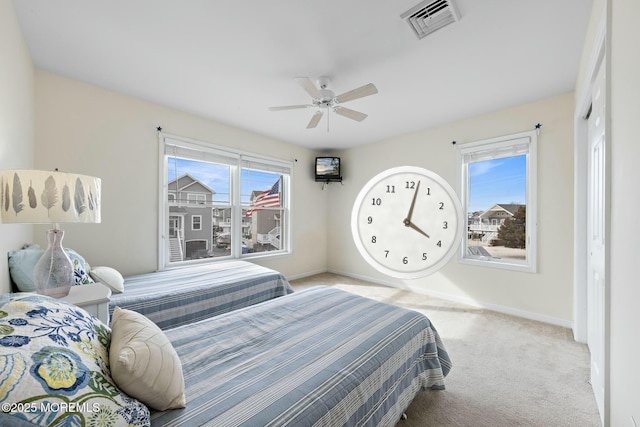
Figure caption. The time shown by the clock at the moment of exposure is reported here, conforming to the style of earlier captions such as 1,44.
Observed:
4,02
